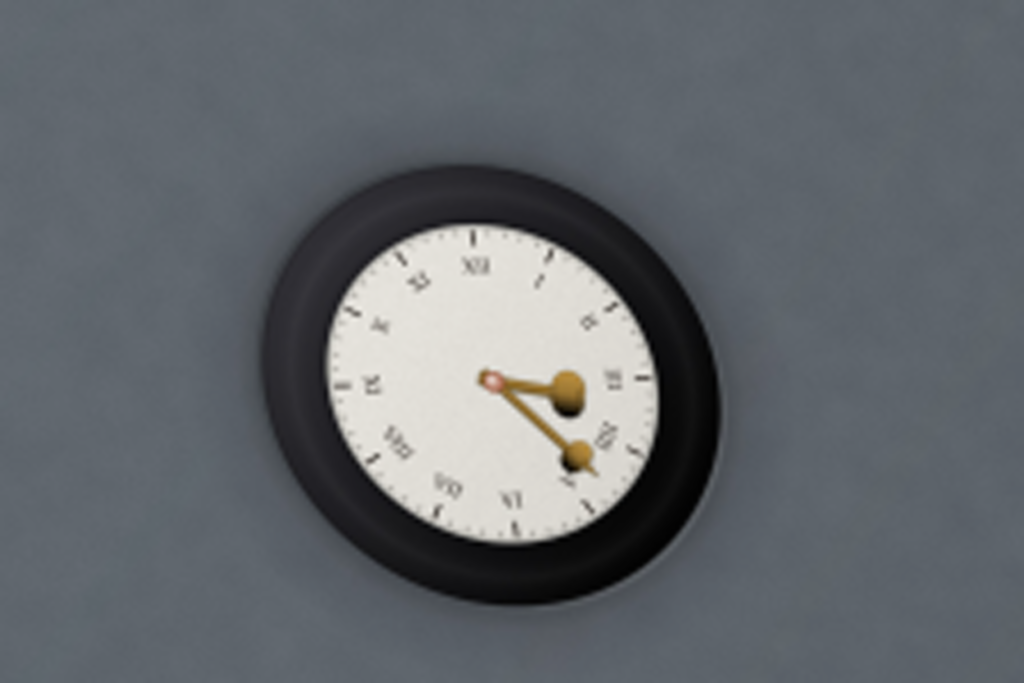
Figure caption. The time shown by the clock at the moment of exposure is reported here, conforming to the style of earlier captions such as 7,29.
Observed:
3,23
